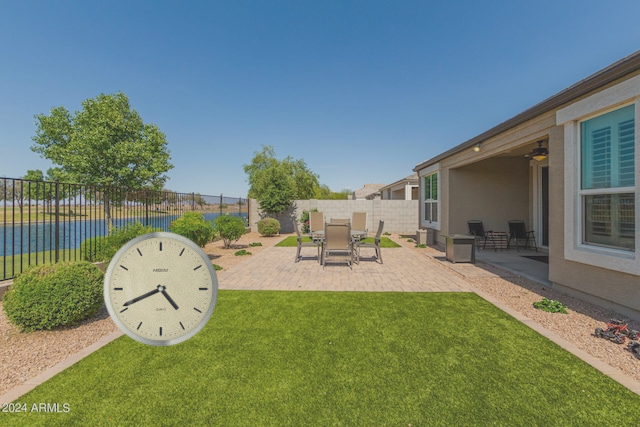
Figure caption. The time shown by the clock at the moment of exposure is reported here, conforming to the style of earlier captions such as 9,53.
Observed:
4,41
